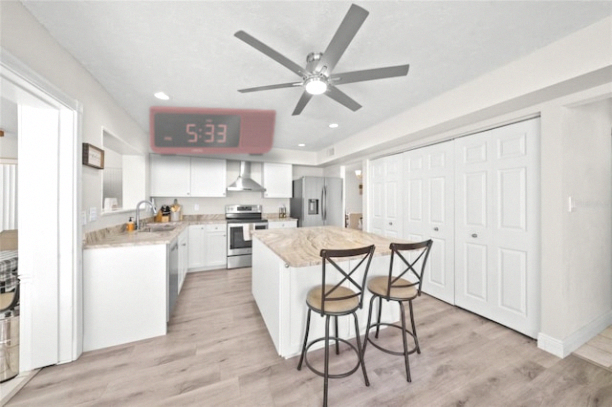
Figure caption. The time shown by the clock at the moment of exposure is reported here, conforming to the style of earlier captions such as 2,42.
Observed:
5,33
